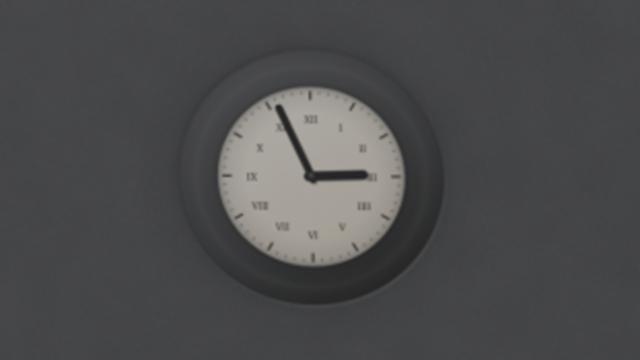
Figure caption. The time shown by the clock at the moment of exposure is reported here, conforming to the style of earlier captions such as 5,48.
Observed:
2,56
